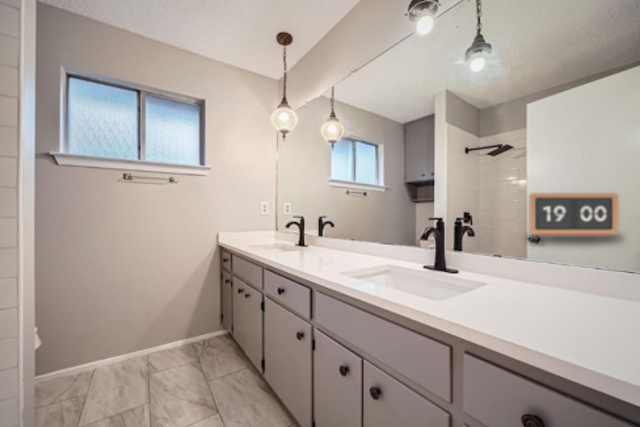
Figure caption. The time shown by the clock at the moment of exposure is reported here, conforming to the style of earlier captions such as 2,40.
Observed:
19,00
